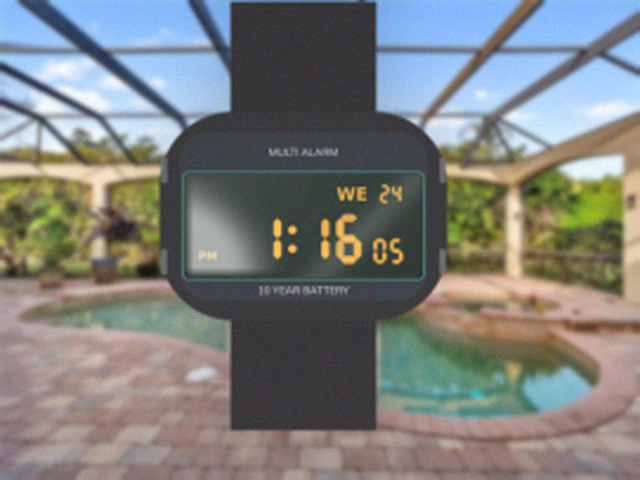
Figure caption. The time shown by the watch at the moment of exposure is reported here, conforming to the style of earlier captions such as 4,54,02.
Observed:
1,16,05
